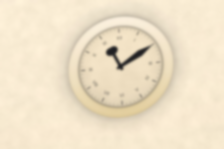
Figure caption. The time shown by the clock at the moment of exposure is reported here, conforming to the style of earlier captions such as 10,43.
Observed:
11,10
